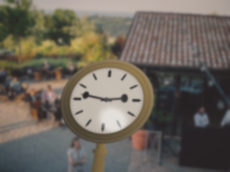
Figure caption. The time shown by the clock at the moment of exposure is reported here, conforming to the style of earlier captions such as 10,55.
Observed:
2,47
